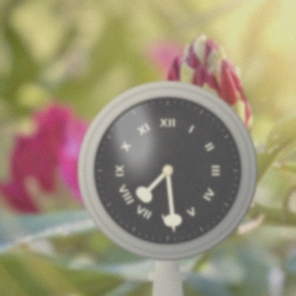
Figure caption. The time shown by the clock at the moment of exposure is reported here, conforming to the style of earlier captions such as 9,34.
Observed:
7,29
